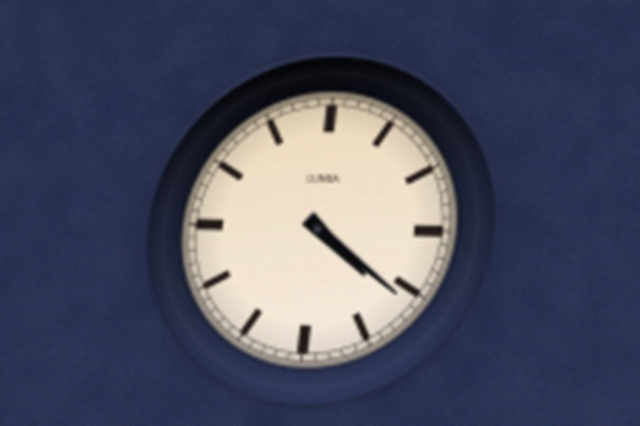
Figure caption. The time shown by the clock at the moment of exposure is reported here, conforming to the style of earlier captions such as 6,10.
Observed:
4,21
